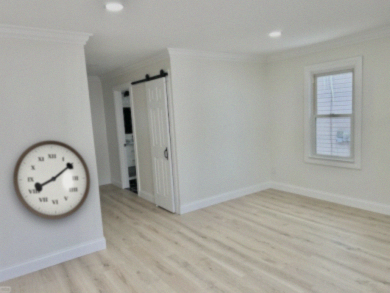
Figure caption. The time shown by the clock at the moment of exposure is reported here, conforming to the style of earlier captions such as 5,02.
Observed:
8,09
